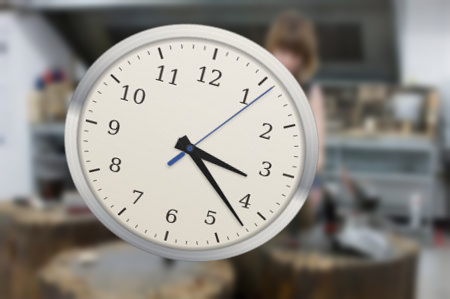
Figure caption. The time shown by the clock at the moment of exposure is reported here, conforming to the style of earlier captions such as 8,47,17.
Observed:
3,22,06
